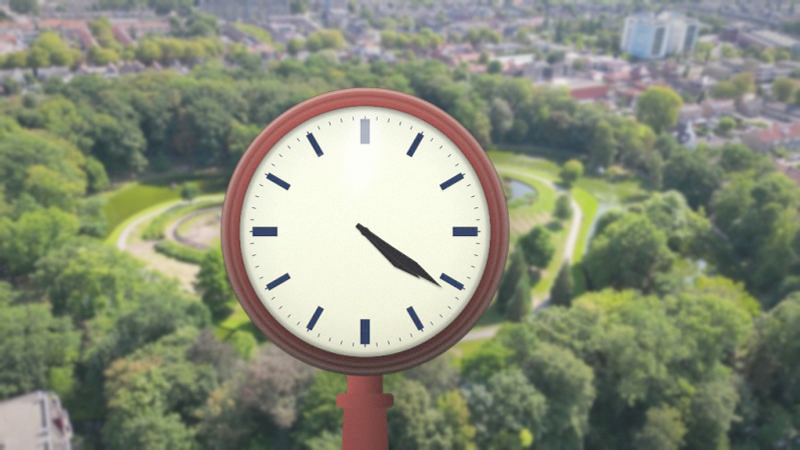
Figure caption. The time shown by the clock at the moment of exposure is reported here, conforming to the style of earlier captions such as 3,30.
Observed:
4,21
